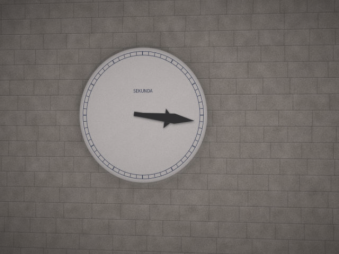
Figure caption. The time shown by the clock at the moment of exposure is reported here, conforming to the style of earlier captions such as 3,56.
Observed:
3,16
